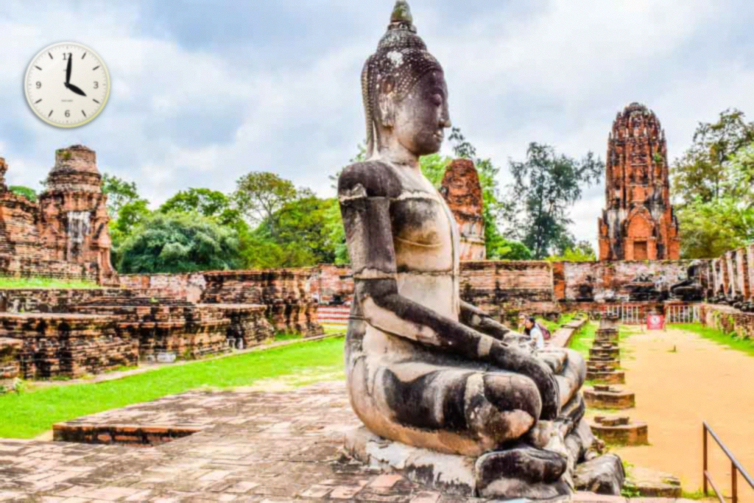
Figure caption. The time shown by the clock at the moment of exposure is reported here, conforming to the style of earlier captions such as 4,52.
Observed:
4,01
